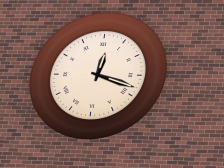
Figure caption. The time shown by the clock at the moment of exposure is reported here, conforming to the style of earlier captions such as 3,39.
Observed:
12,18
